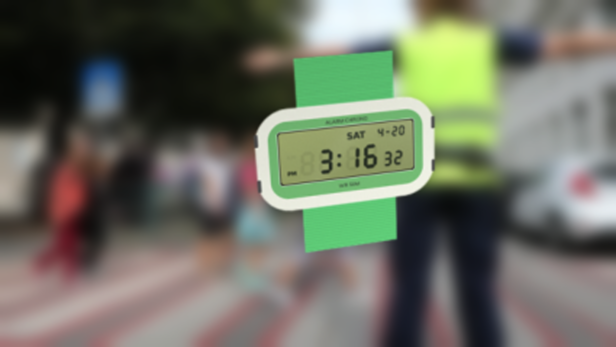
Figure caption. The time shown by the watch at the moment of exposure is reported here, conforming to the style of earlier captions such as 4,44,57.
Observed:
3,16,32
